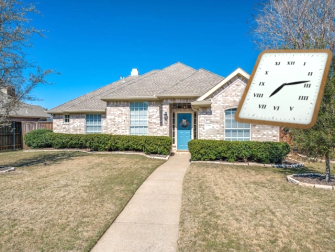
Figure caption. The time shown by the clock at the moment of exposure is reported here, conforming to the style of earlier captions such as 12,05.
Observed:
7,13
